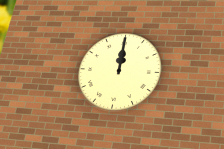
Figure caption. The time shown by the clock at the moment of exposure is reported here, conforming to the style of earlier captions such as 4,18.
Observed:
12,00
